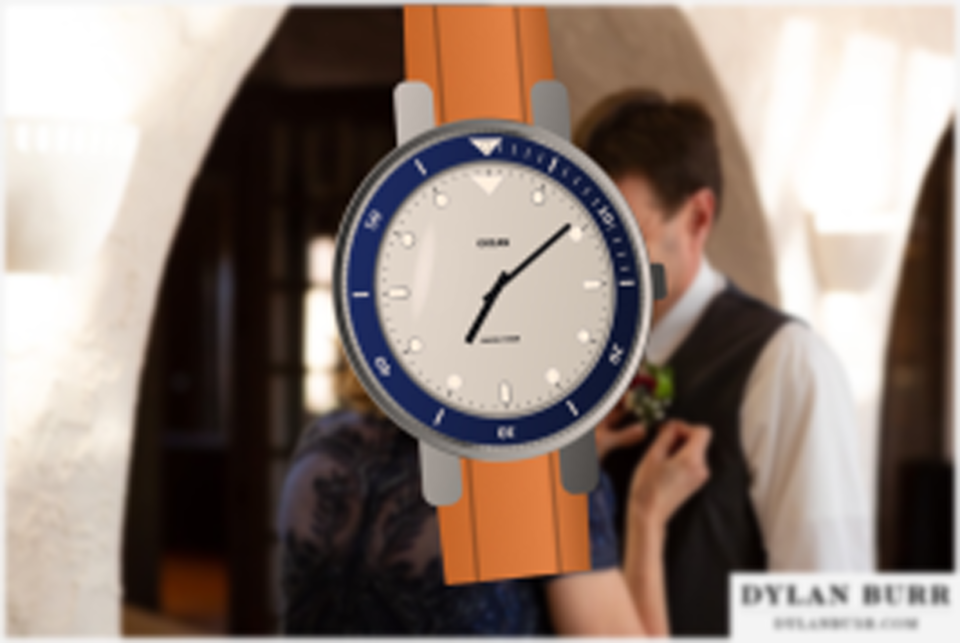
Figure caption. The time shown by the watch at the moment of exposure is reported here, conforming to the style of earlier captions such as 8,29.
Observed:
7,09
